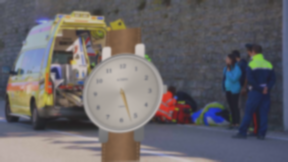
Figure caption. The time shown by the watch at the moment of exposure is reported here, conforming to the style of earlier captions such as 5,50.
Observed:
5,27
